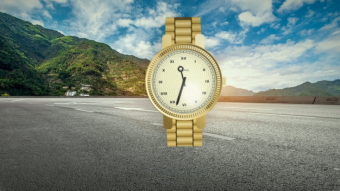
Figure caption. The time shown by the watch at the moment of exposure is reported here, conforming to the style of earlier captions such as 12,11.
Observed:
11,33
